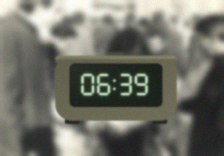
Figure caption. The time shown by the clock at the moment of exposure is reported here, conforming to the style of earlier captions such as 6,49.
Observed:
6,39
